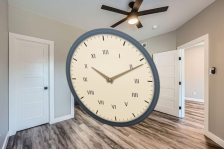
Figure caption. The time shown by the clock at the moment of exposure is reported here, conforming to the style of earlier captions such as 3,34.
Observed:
10,11
